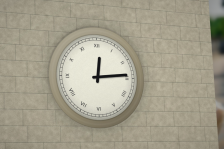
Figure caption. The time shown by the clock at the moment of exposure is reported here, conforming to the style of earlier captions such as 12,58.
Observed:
12,14
